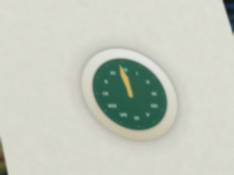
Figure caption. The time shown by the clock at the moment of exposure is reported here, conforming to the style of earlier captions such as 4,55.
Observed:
11,59
